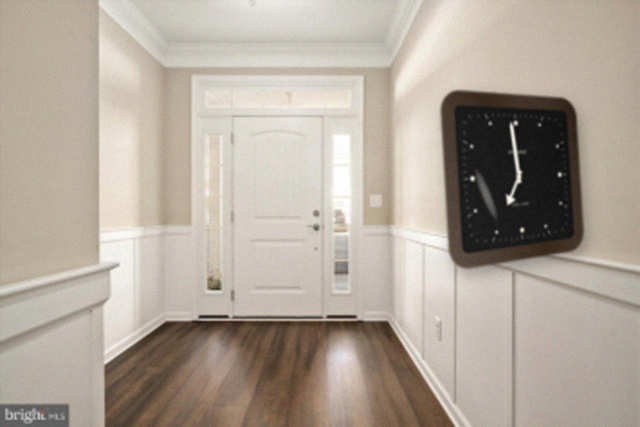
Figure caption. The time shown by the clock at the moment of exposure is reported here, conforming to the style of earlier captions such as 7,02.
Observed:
6,59
